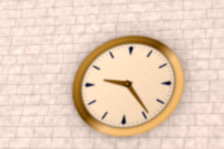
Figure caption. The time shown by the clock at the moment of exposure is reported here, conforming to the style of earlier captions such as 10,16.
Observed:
9,24
